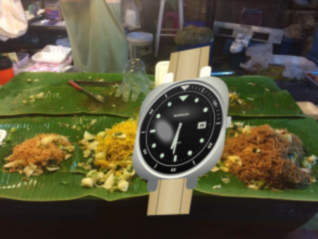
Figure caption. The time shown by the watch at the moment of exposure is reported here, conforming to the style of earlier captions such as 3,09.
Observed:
6,31
